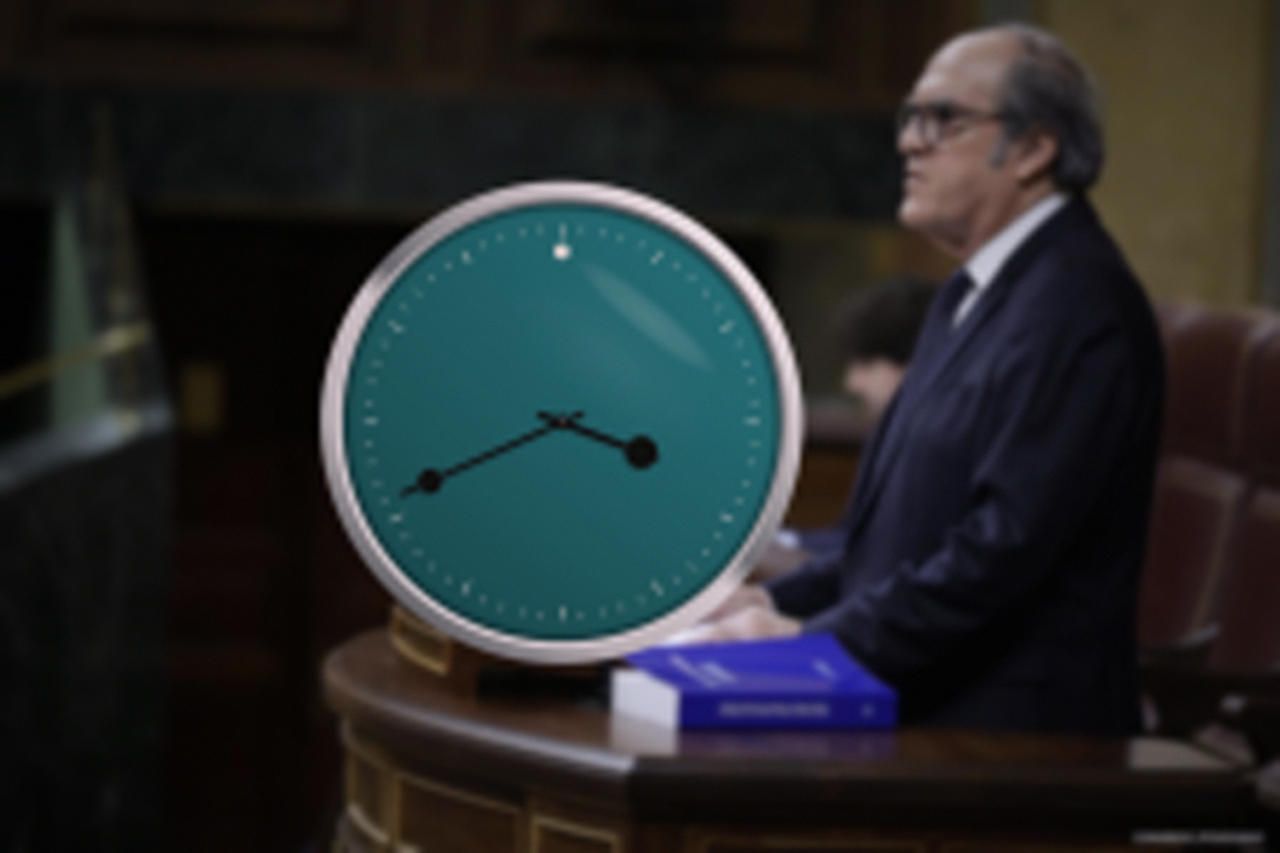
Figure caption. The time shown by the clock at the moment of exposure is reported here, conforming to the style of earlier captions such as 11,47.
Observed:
3,41
